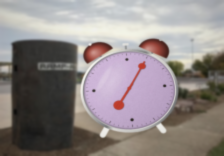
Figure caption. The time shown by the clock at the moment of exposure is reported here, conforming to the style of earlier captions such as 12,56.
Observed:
7,05
